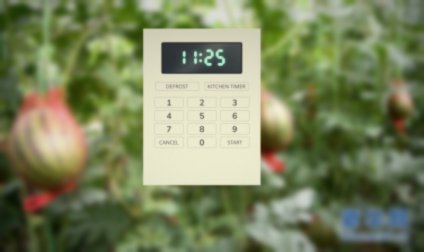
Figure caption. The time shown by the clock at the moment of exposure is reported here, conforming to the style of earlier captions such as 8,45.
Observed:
11,25
